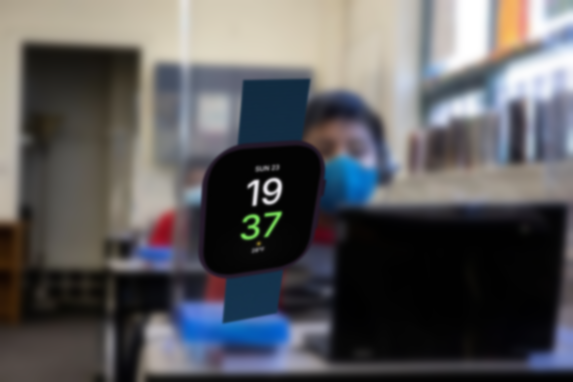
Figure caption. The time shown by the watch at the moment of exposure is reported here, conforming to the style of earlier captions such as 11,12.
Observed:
19,37
